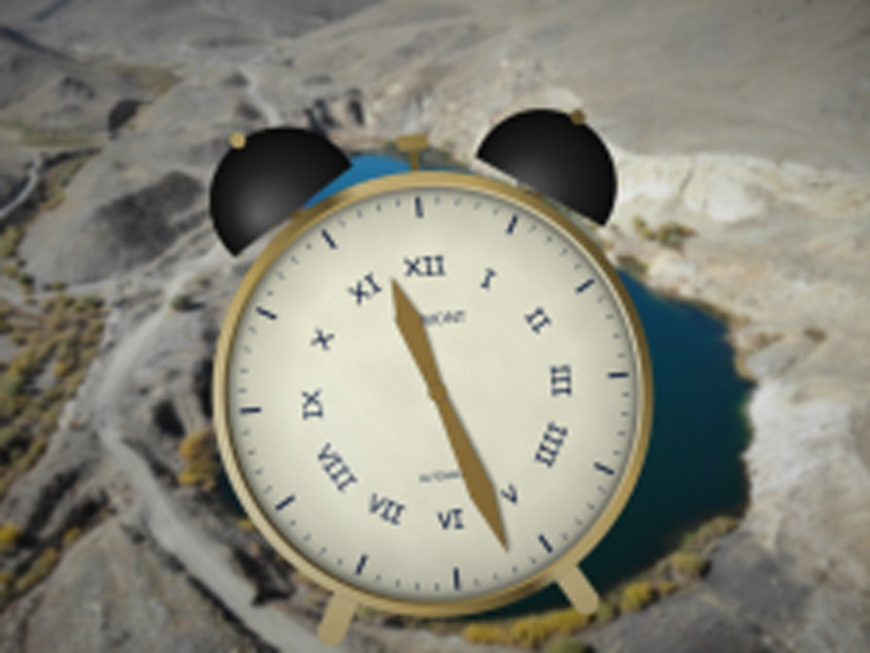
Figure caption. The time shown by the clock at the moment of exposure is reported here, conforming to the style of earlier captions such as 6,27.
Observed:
11,27
